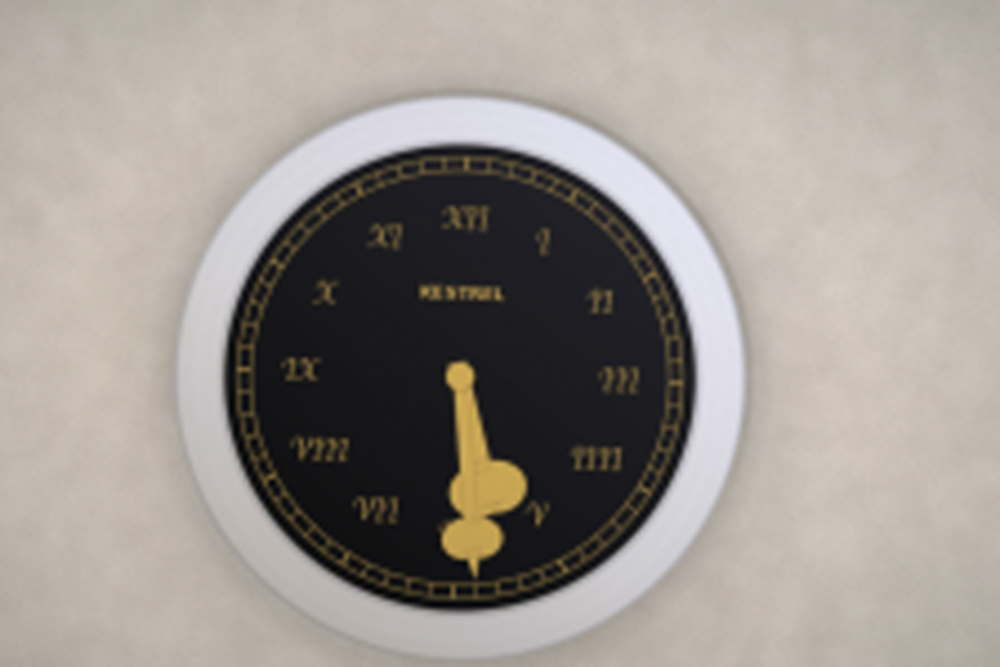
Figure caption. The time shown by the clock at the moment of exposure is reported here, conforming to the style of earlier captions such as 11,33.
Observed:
5,29
